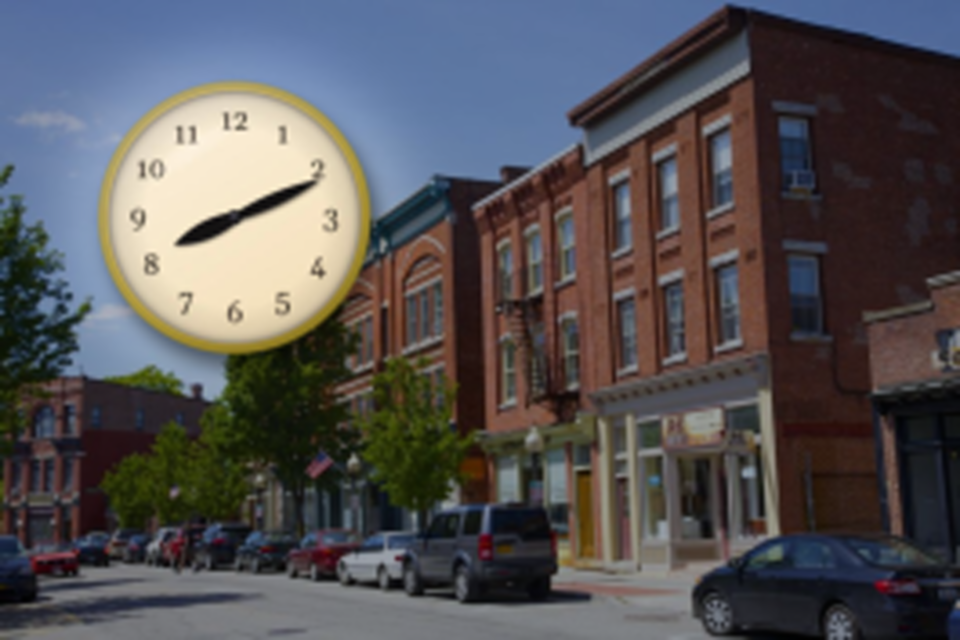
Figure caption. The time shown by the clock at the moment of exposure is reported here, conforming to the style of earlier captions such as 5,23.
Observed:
8,11
